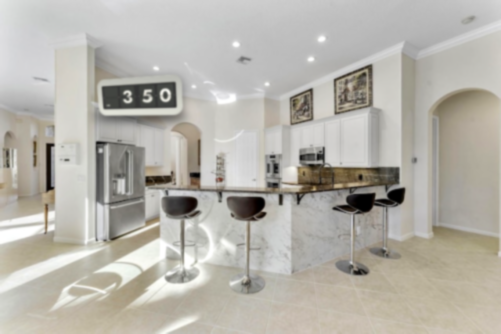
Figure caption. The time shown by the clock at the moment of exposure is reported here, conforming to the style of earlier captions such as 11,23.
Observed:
3,50
